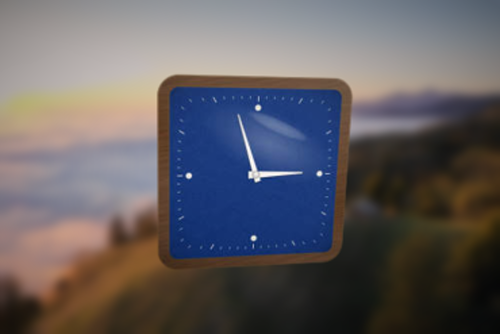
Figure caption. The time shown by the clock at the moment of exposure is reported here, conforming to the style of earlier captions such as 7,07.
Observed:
2,57
